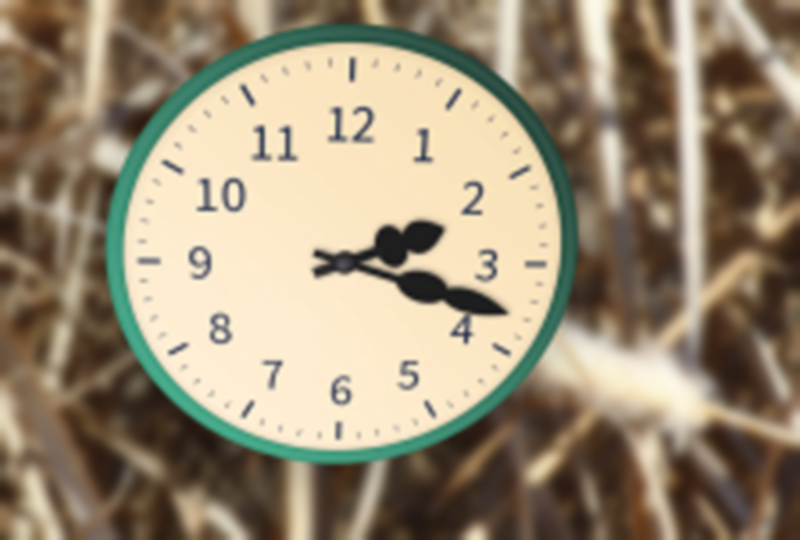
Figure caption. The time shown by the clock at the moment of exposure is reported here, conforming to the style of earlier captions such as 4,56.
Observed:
2,18
